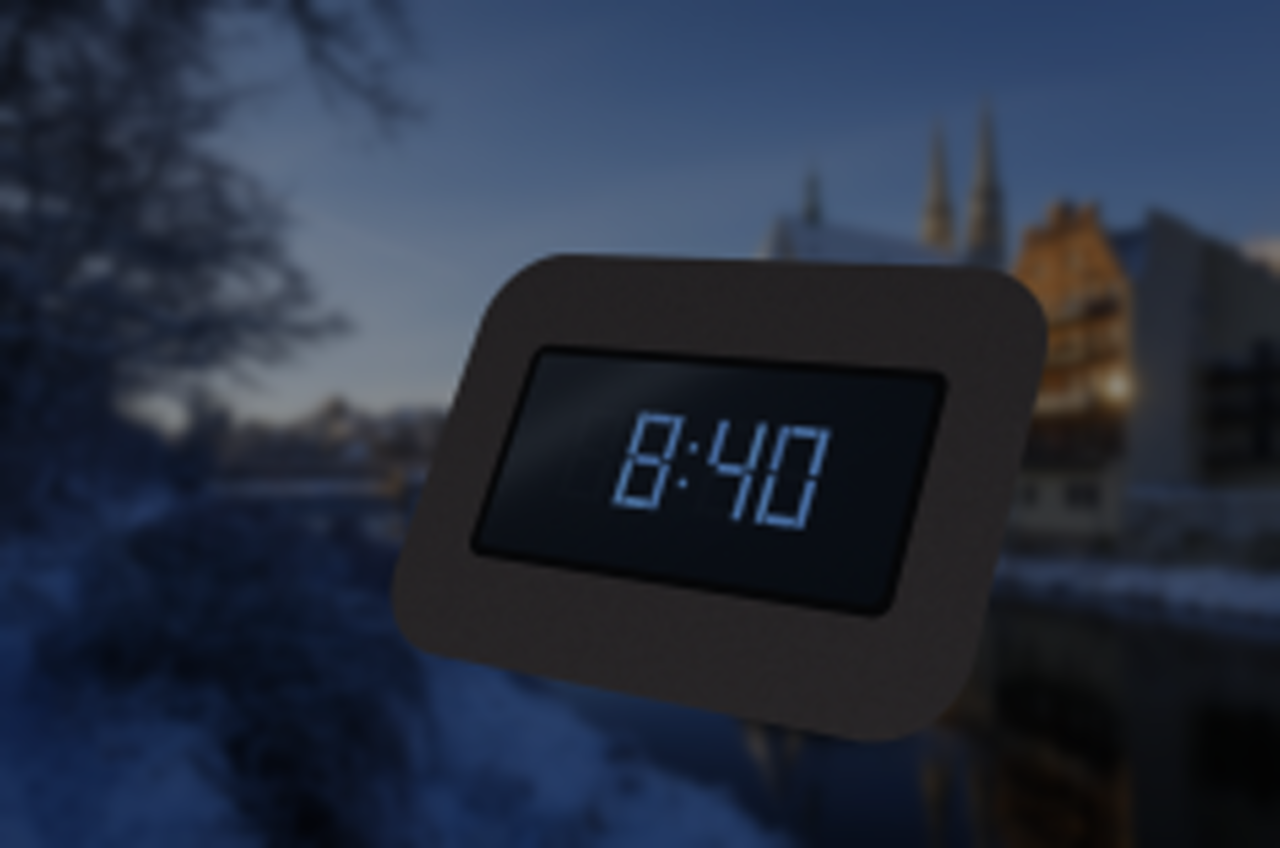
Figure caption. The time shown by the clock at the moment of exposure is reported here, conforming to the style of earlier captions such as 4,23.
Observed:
8,40
